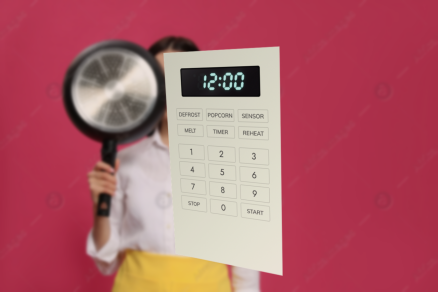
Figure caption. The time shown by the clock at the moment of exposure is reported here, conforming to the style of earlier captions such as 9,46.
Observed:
12,00
